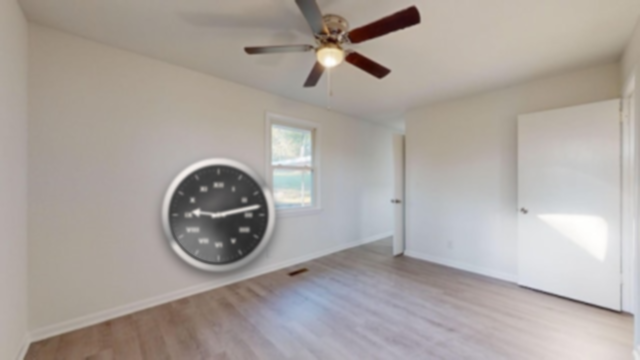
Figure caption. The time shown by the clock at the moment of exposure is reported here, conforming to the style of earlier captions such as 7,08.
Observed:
9,13
